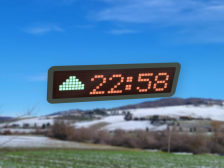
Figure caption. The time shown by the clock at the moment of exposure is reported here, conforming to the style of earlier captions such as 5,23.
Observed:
22,58
